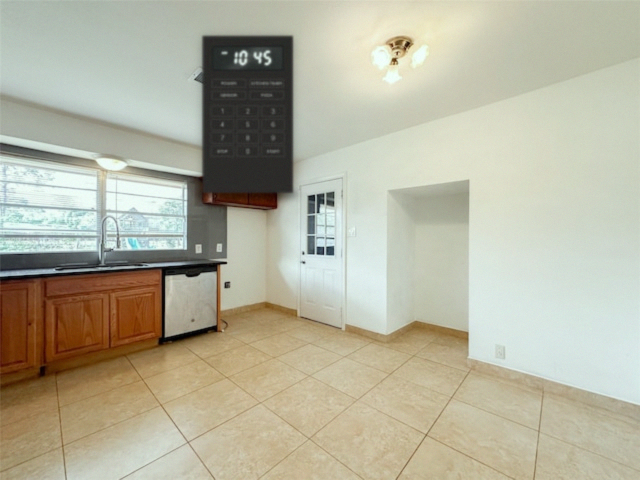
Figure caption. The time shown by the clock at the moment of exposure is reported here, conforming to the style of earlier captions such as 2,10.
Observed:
10,45
